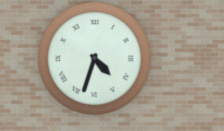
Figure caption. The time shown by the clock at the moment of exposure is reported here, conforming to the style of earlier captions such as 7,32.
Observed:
4,33
